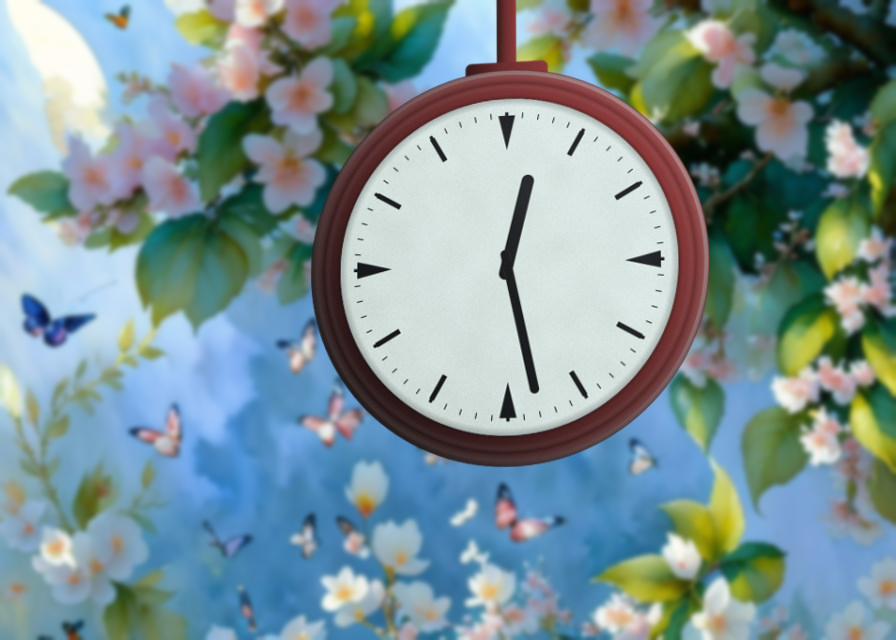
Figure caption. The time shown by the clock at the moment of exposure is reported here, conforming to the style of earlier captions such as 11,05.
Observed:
12,28
